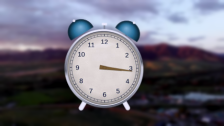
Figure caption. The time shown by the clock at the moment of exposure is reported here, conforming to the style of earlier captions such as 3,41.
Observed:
3,16
